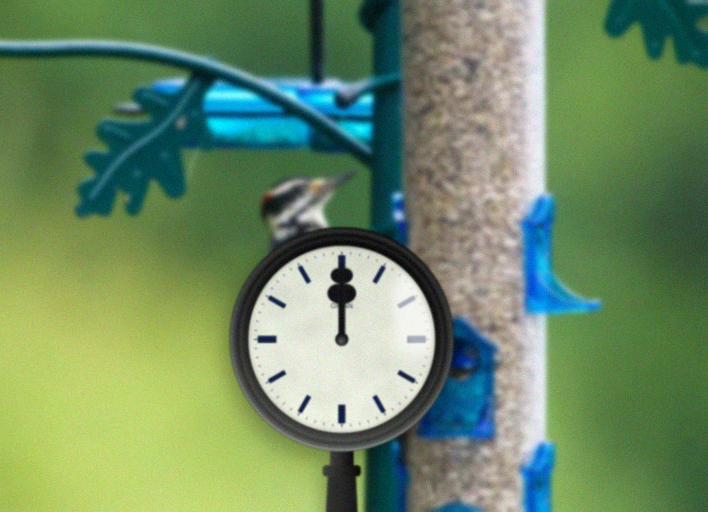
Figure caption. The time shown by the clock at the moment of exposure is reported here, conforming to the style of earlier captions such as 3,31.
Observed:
12,00
